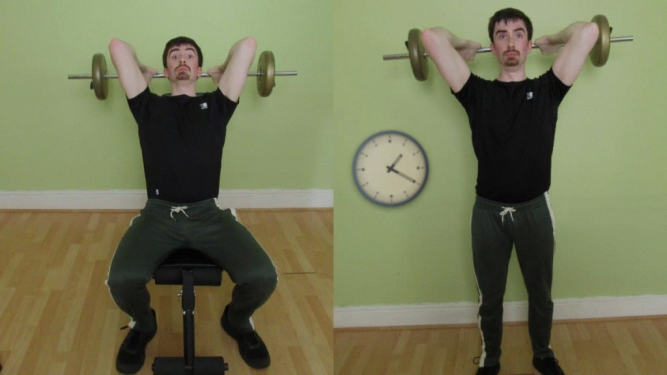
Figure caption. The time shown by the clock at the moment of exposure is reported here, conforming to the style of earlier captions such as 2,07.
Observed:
1,20
